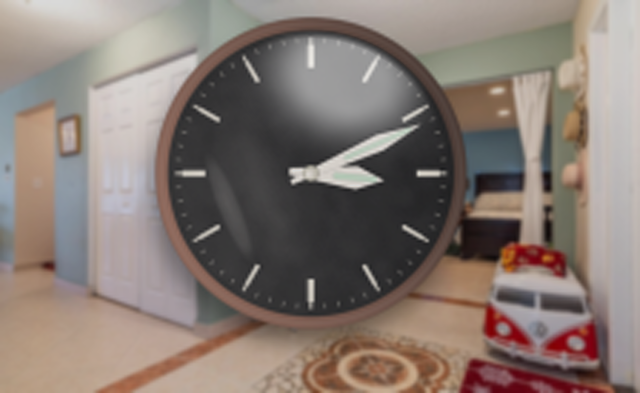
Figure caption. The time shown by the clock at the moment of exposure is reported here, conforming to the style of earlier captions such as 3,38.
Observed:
3,11
